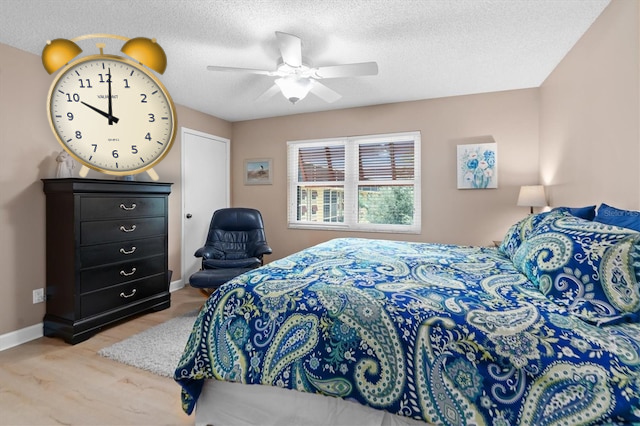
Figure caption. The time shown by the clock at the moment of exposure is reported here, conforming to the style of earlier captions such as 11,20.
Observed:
10,01
